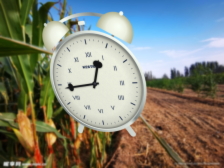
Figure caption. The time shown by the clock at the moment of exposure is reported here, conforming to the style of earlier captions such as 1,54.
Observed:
12,44
